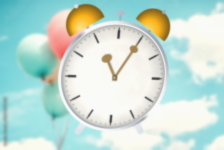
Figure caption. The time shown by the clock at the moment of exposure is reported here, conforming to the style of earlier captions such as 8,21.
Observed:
11,05
